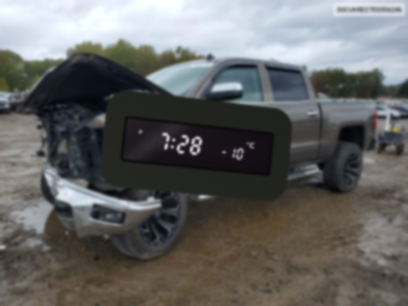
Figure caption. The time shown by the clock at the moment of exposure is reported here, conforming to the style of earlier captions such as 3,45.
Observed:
7,28
